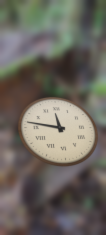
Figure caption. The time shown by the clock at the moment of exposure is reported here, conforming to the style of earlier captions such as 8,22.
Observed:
11,47
